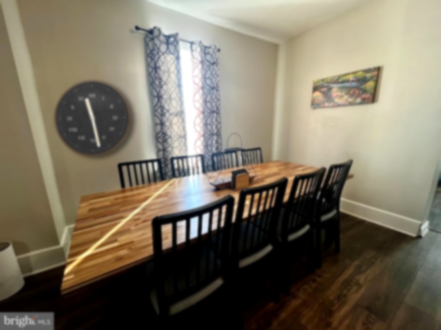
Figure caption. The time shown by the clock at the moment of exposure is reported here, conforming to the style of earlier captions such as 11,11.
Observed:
11,28
